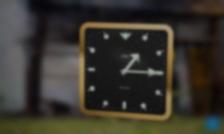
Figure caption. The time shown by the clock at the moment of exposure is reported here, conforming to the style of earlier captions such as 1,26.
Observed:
1,15
